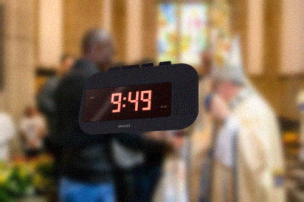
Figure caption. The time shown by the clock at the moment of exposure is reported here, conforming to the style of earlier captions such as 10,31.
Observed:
9,49
